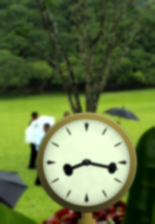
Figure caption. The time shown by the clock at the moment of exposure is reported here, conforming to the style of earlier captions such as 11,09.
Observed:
8,17
